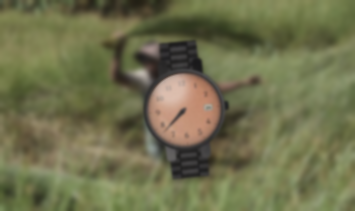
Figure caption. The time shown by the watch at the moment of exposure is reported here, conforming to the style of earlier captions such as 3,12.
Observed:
7,38
